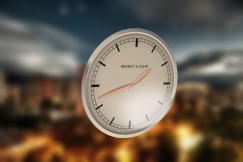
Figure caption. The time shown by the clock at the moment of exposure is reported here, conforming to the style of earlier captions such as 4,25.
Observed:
1,42
